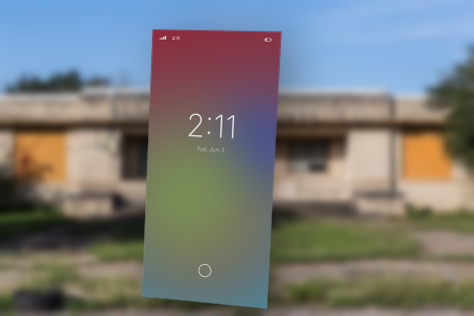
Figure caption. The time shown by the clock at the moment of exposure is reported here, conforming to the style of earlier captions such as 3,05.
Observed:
2,11
